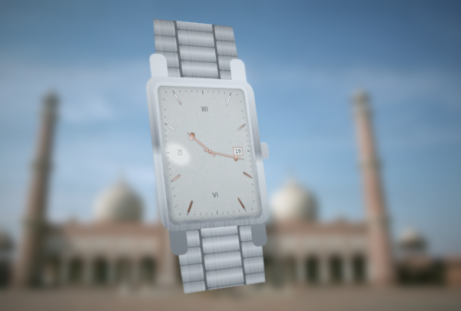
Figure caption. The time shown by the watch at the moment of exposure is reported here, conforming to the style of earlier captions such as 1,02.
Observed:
10,17
